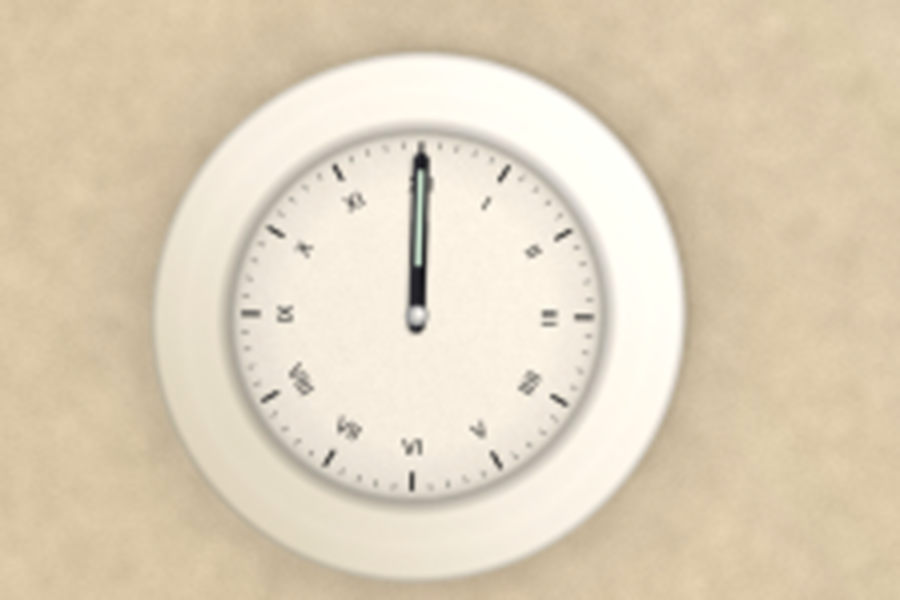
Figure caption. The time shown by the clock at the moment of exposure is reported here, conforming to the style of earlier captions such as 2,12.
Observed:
12,00
